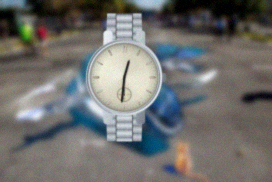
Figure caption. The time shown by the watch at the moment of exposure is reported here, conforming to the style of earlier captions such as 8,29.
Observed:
12,31
